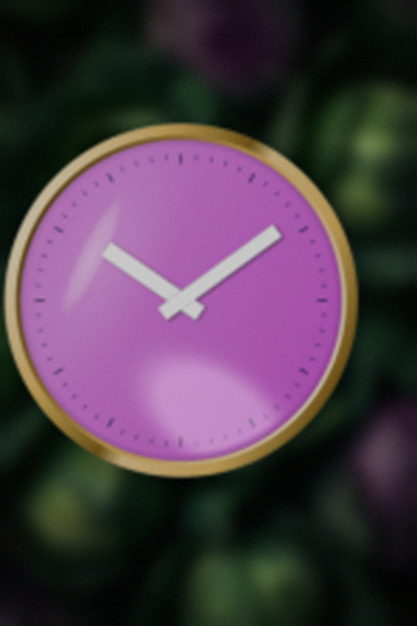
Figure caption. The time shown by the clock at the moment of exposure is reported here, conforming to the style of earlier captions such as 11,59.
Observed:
10,09
